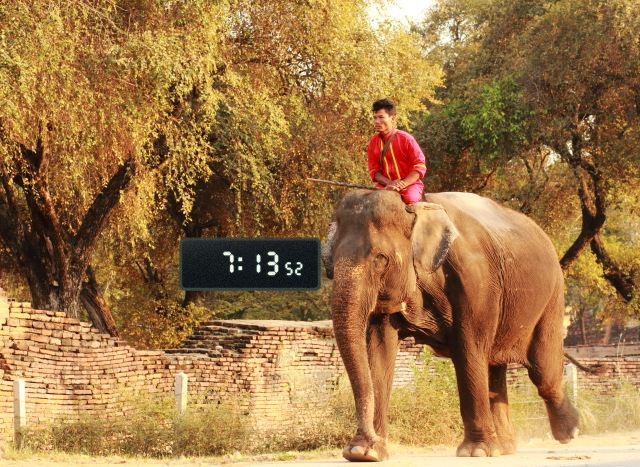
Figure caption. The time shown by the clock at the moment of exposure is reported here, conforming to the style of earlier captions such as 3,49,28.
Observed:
7,13,52
